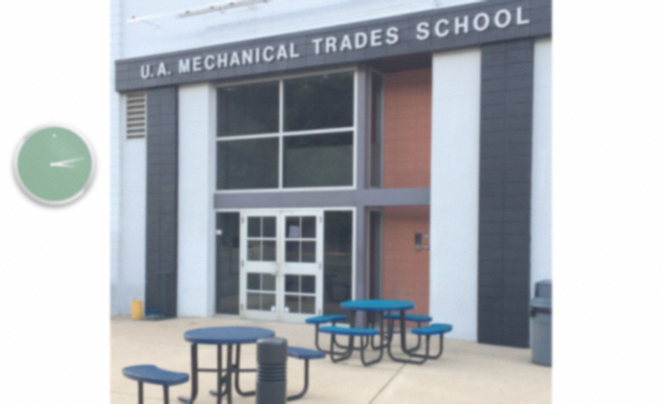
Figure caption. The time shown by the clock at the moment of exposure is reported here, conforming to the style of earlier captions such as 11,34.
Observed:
3,13
